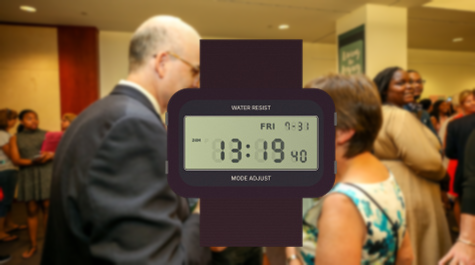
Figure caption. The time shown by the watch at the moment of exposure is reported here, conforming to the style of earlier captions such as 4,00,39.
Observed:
13,19,40
